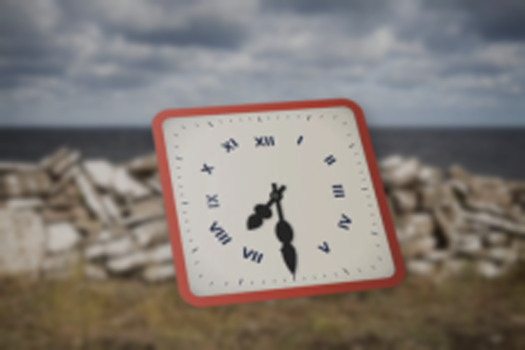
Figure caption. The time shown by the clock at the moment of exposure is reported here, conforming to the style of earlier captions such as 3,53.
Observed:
7,30
